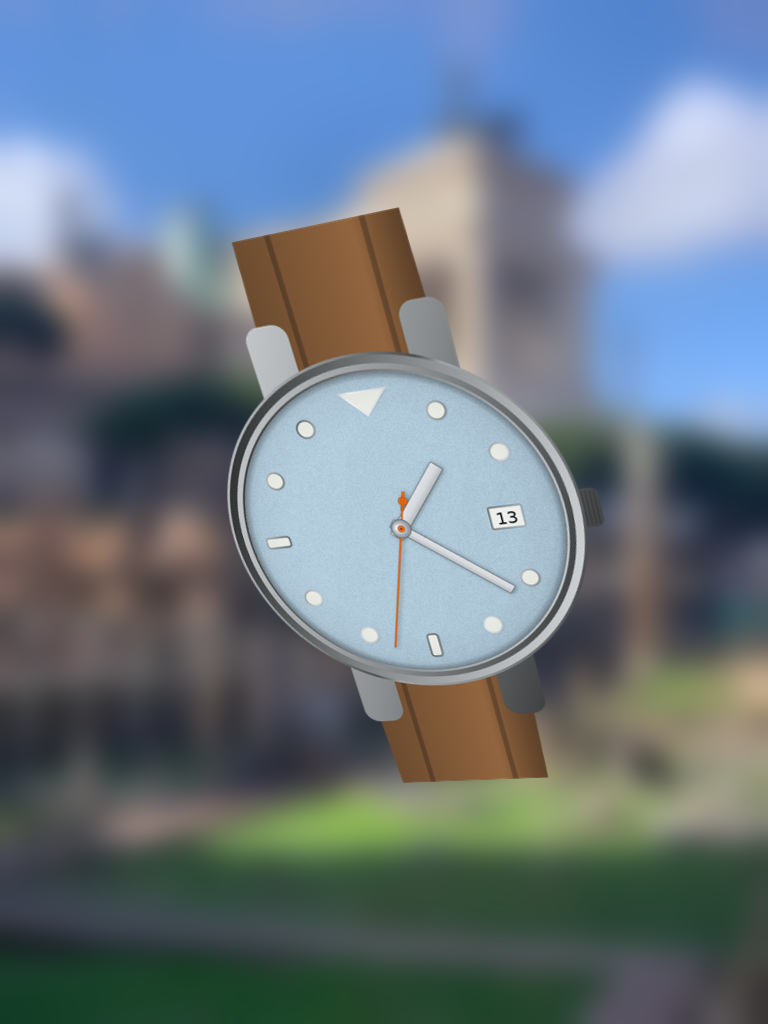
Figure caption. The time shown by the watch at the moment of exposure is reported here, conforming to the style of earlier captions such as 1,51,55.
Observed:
1,21,33
